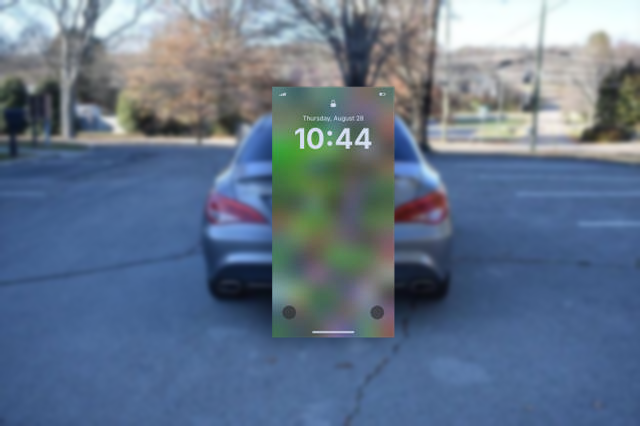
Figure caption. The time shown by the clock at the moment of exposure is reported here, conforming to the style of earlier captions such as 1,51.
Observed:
10,44
